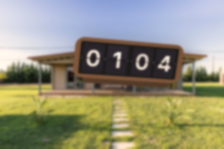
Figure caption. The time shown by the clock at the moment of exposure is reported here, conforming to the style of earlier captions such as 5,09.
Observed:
1,04
